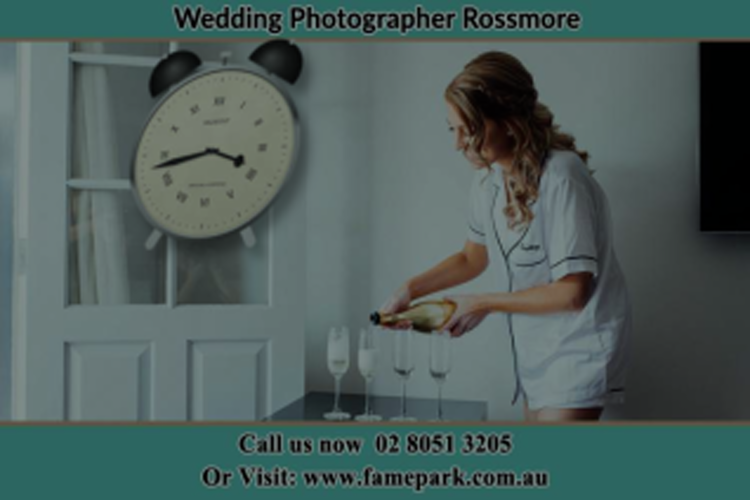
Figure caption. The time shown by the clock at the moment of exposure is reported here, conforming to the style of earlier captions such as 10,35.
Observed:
3,43
